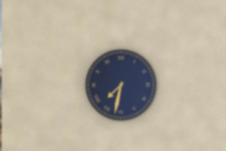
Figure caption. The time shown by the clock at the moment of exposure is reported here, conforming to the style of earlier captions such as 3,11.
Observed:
7,32
